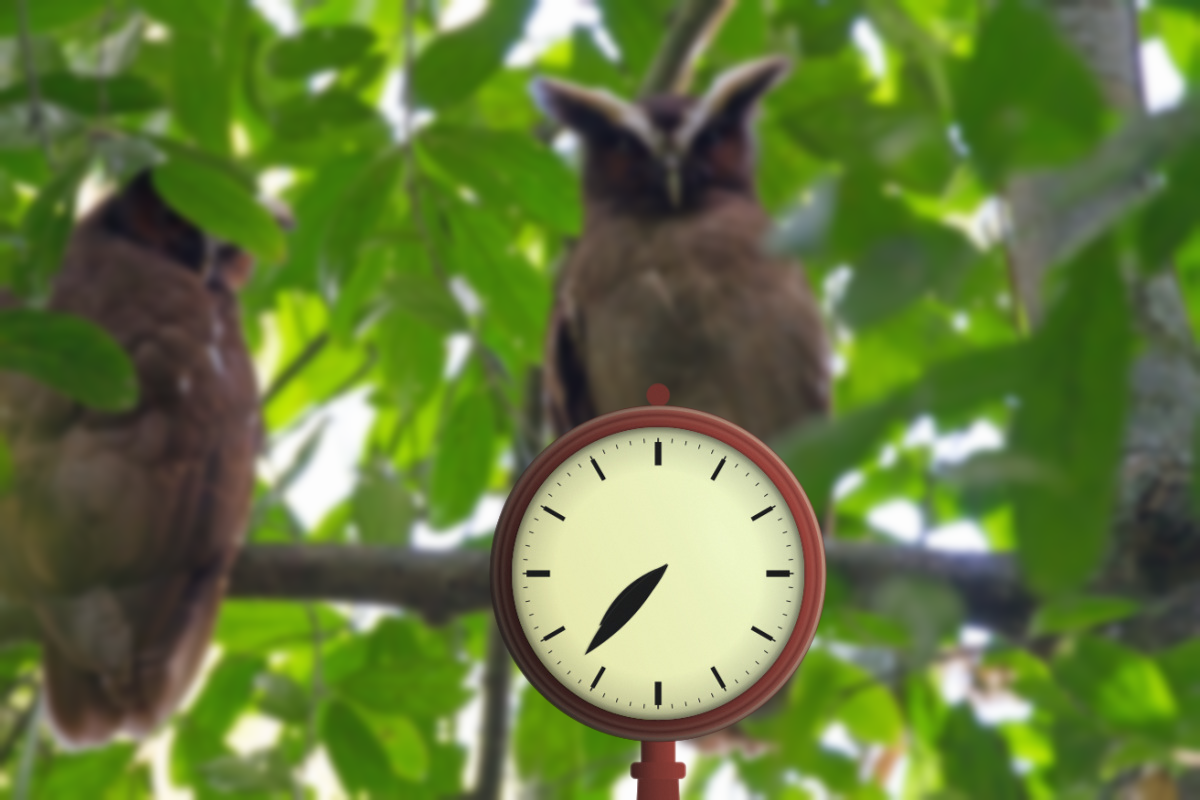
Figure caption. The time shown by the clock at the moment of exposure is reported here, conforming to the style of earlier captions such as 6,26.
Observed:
7,37
